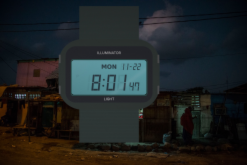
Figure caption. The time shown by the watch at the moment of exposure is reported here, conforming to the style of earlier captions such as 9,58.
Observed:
8,01
